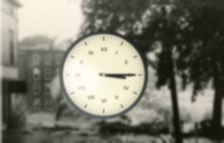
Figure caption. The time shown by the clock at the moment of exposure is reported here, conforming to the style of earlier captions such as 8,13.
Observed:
3,15
